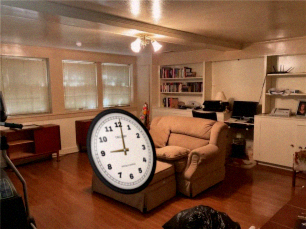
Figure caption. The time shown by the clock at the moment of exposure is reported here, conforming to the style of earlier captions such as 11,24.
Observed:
9,01
